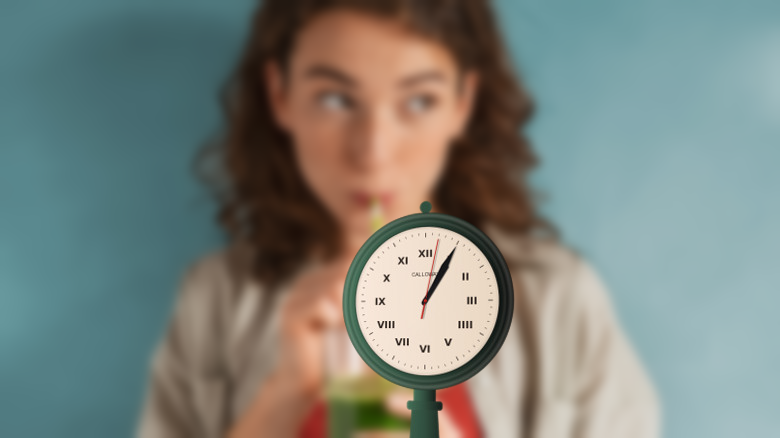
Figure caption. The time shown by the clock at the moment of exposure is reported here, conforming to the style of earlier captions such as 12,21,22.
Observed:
1,05,02
